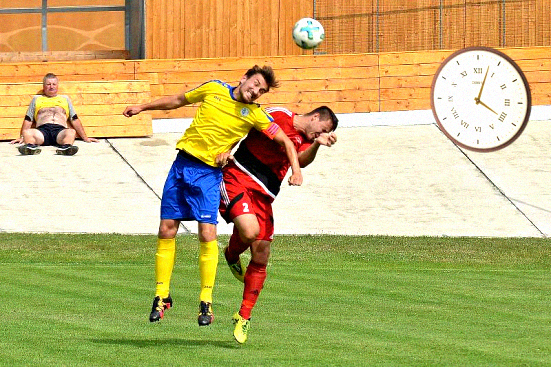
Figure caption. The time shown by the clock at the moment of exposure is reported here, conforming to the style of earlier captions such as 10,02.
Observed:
4,03
